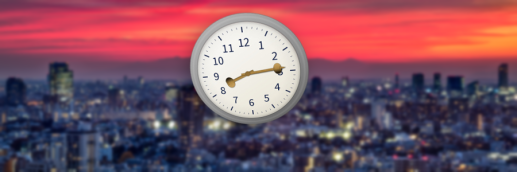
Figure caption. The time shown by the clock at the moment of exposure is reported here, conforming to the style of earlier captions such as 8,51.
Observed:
8,14
